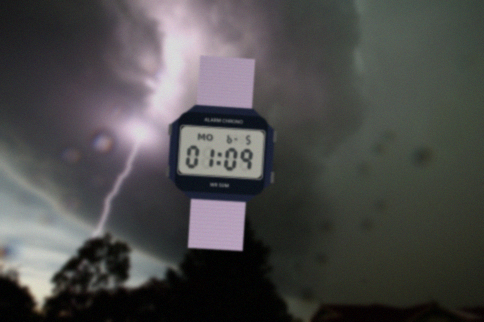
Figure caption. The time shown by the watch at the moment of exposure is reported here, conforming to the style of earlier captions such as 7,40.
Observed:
1,09
